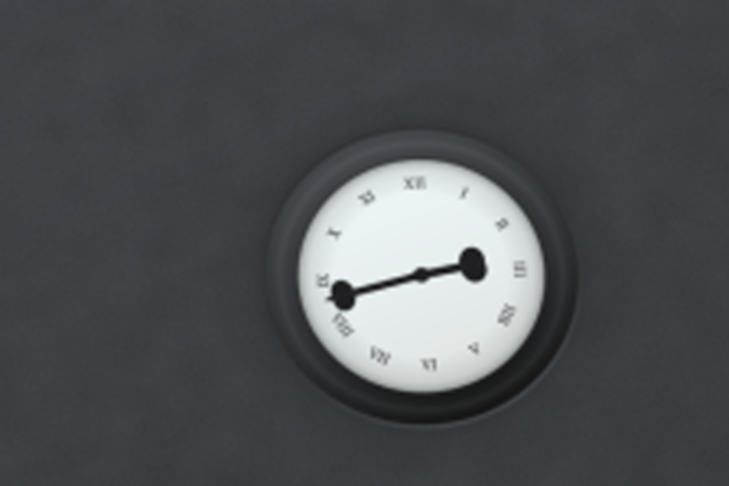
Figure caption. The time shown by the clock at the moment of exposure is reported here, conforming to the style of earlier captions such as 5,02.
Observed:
2,43
